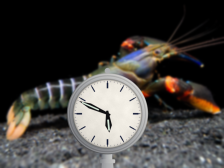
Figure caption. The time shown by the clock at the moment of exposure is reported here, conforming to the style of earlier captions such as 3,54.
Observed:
5,49
